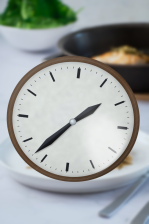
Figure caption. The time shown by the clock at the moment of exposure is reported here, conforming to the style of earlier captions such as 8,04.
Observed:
1,37
